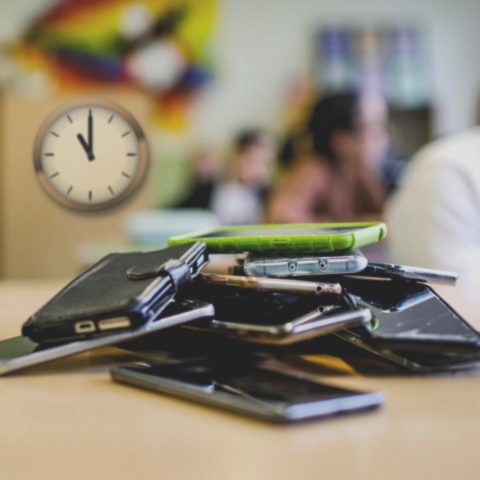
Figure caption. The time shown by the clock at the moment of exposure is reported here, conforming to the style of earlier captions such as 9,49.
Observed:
11,00
